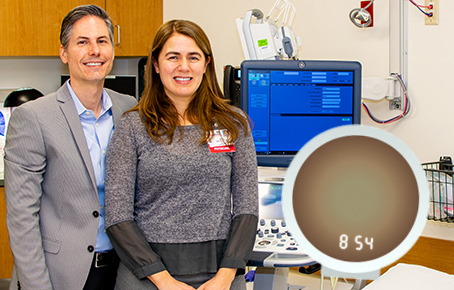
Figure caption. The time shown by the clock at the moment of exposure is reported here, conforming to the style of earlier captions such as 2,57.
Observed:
8,54
